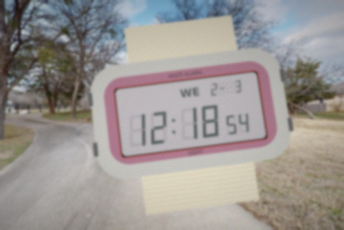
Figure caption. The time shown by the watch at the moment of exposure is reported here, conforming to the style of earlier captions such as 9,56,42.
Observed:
12,18,54
